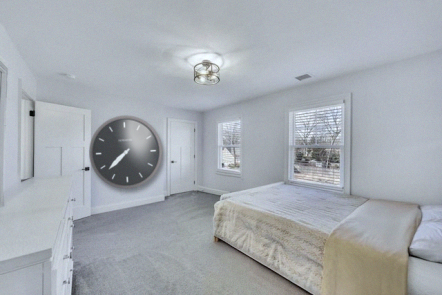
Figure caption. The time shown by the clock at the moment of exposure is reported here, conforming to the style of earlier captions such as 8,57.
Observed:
7,38
